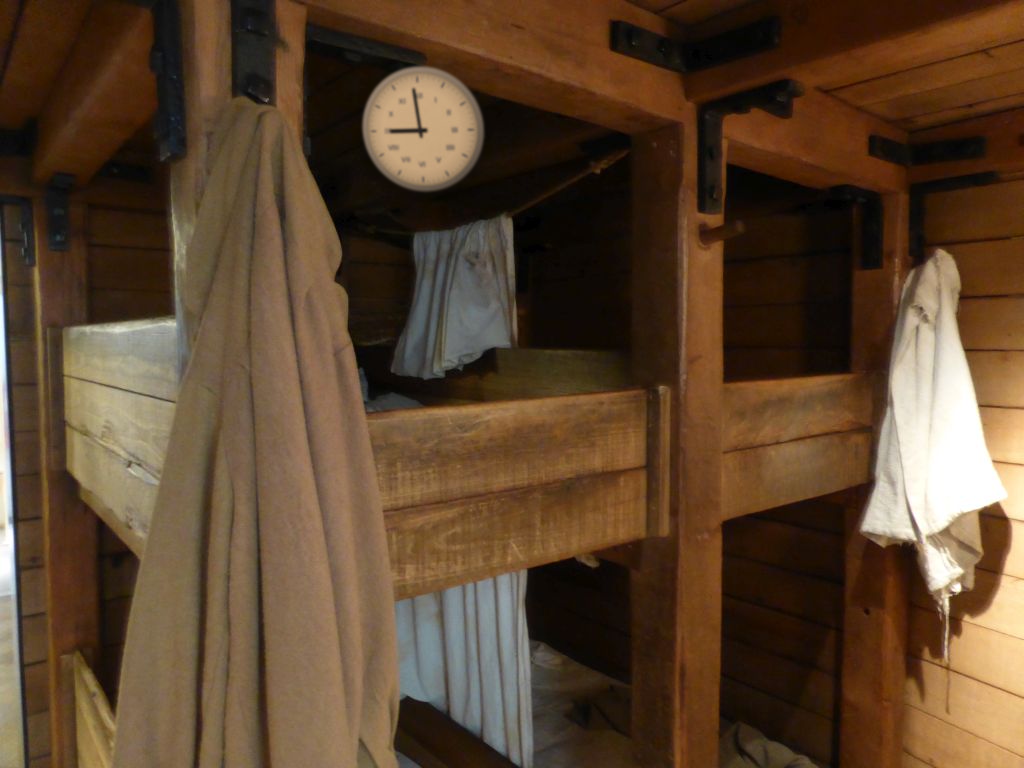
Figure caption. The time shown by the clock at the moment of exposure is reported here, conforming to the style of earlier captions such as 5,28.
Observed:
8,59
